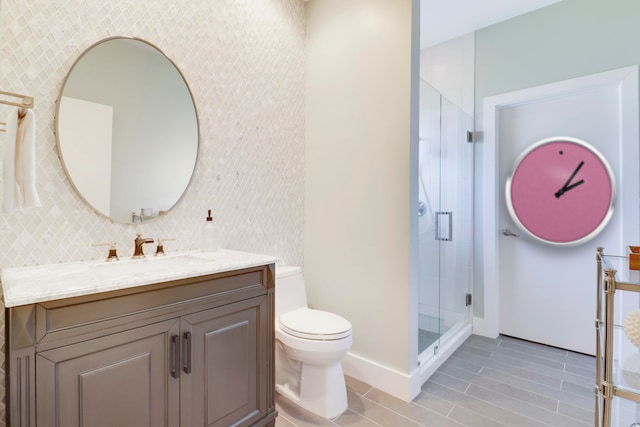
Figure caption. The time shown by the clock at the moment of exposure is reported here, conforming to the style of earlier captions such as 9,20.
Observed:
2,06
